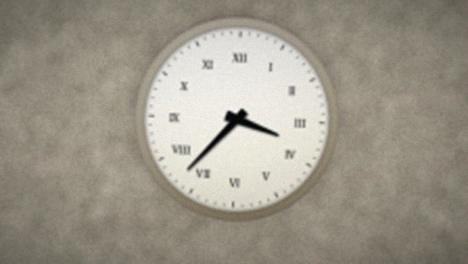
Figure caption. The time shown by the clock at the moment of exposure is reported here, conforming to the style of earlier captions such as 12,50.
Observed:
3,37
